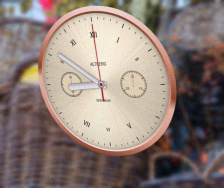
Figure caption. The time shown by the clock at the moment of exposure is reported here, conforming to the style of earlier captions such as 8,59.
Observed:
8,51
